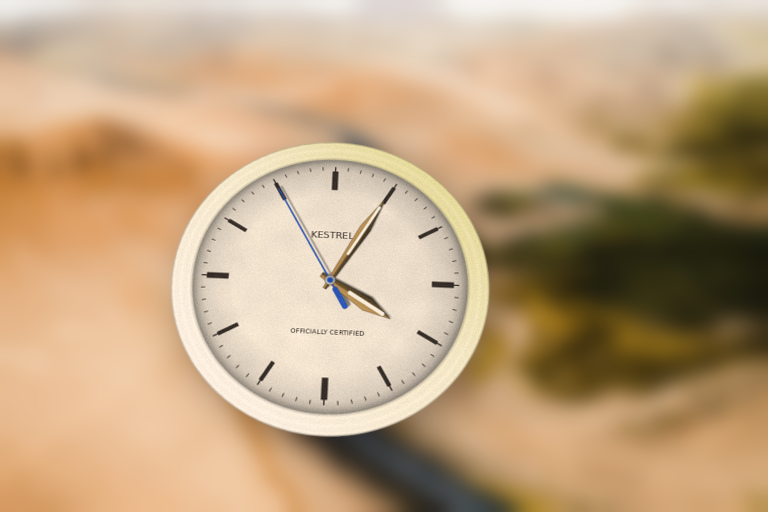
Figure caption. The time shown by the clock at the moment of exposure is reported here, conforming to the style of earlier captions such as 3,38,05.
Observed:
4,04,55
